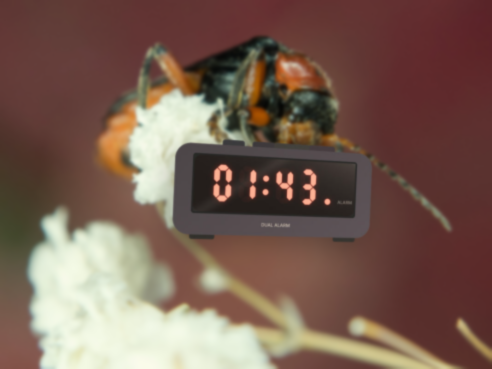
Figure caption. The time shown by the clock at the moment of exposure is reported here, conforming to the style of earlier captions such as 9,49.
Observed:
1,43
